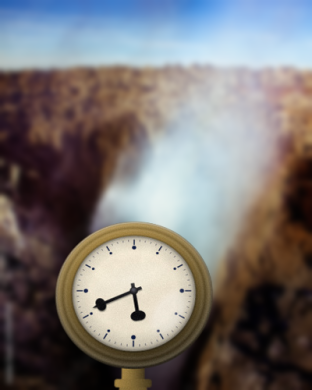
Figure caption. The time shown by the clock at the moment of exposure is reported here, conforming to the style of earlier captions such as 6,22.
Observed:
5,41
